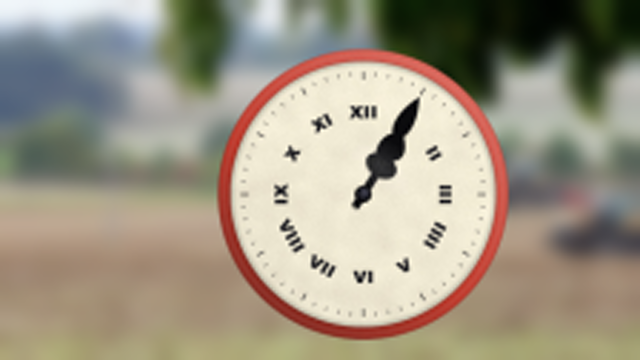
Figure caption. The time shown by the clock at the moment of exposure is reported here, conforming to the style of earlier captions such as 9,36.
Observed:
1,05
